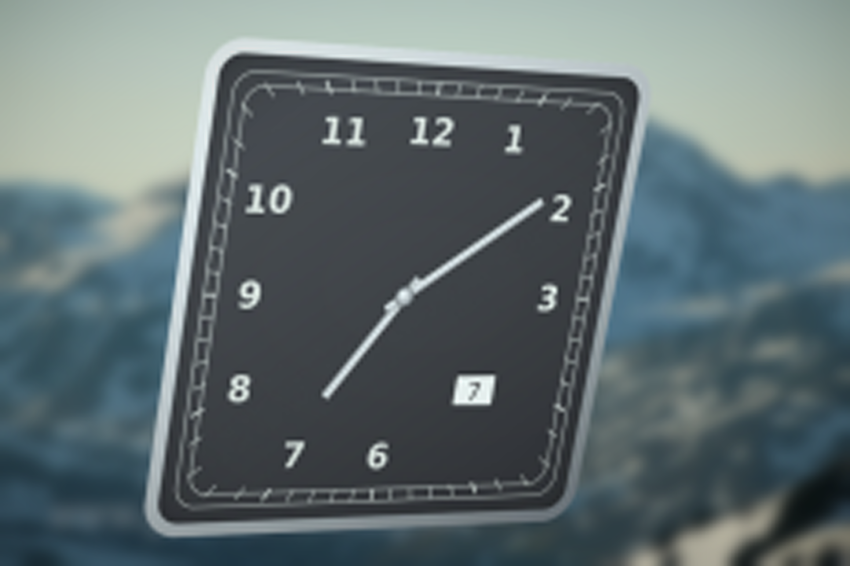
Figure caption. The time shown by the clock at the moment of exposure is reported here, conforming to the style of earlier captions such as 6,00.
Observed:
7,09
